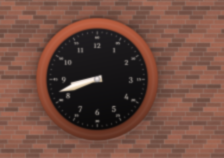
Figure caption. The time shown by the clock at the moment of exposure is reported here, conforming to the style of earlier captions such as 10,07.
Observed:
8,42
